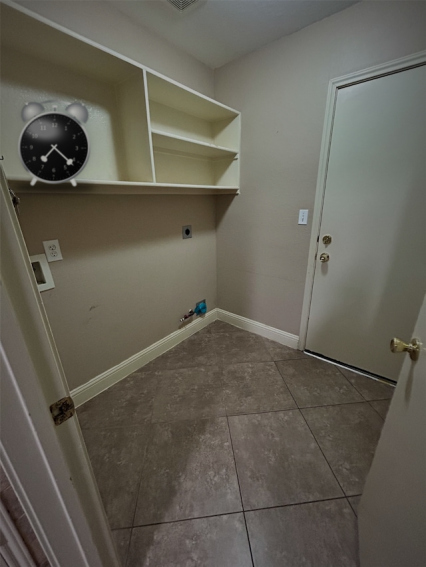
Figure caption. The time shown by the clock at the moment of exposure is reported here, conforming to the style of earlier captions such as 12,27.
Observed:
7,22
